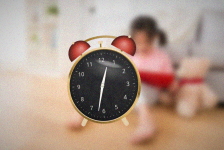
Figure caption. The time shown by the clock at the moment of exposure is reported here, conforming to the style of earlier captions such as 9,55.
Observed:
12,32
